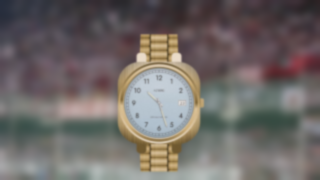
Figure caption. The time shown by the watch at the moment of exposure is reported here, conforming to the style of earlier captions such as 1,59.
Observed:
10,27
